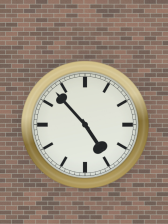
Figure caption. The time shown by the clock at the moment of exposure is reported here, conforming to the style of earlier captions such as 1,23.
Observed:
4,53
